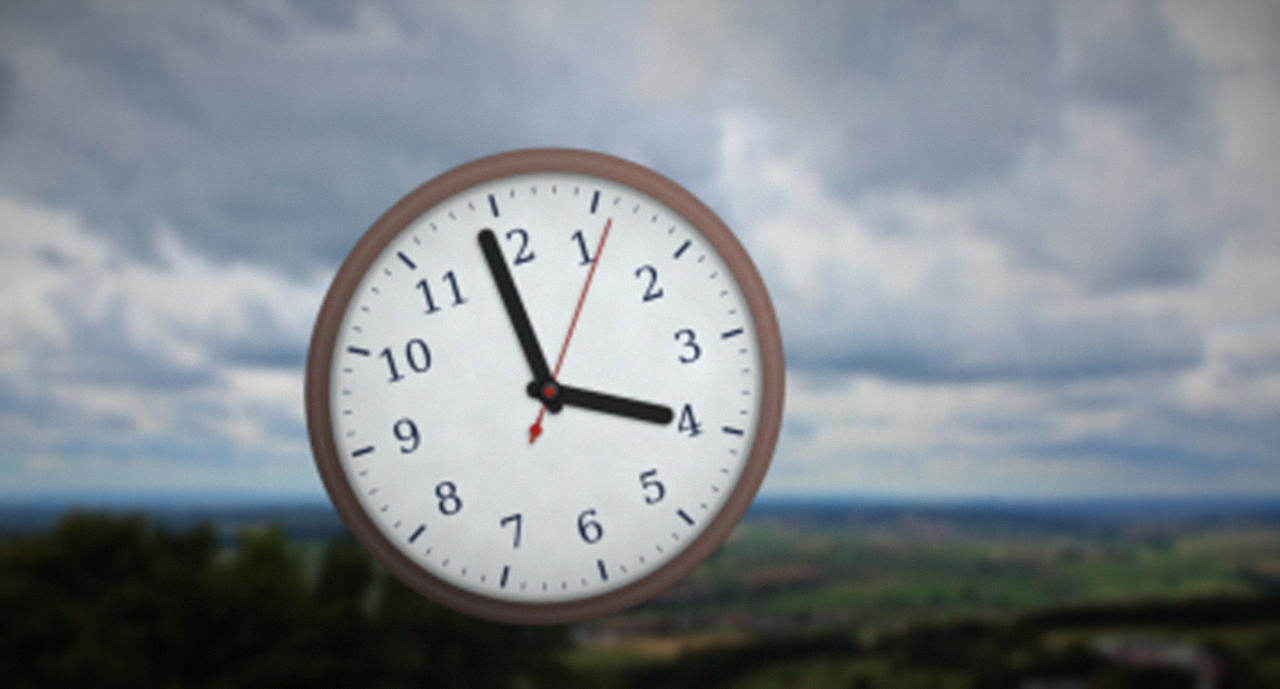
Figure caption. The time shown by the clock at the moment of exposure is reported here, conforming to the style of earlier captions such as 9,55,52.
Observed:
3,59,06
